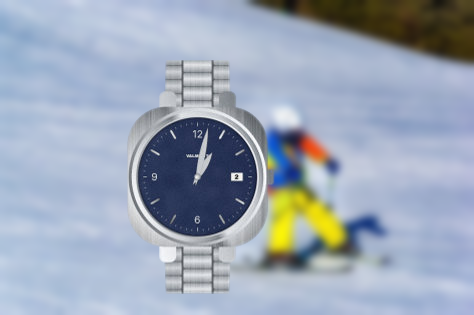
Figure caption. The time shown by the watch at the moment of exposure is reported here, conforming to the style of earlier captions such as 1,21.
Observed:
1,02
